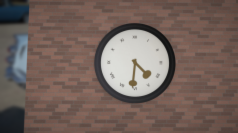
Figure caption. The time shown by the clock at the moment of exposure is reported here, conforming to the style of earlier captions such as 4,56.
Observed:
4,31
